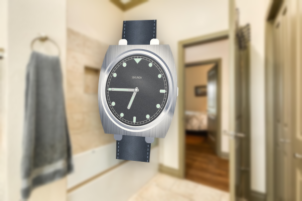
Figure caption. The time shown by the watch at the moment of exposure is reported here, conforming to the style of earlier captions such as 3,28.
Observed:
6,45
